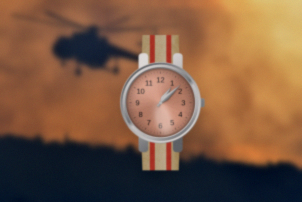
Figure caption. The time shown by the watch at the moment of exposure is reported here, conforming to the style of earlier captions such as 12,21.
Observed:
1,08
